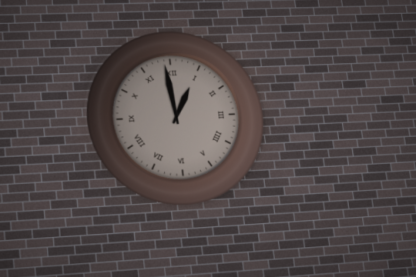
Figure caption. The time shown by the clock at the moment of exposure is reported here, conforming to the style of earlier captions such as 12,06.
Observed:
12,59
